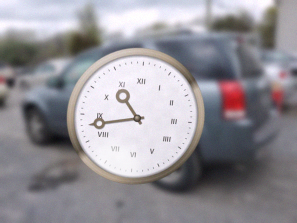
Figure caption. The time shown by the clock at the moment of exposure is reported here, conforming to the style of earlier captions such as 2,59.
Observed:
10,43
